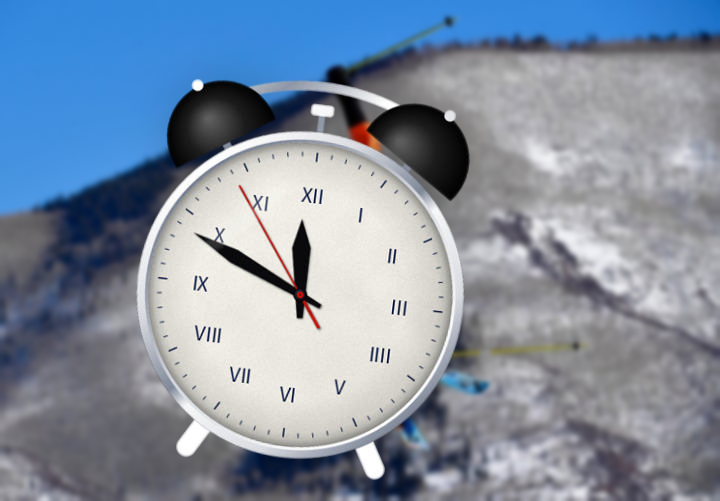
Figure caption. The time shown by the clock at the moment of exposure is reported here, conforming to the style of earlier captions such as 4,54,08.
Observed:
11,48,54
